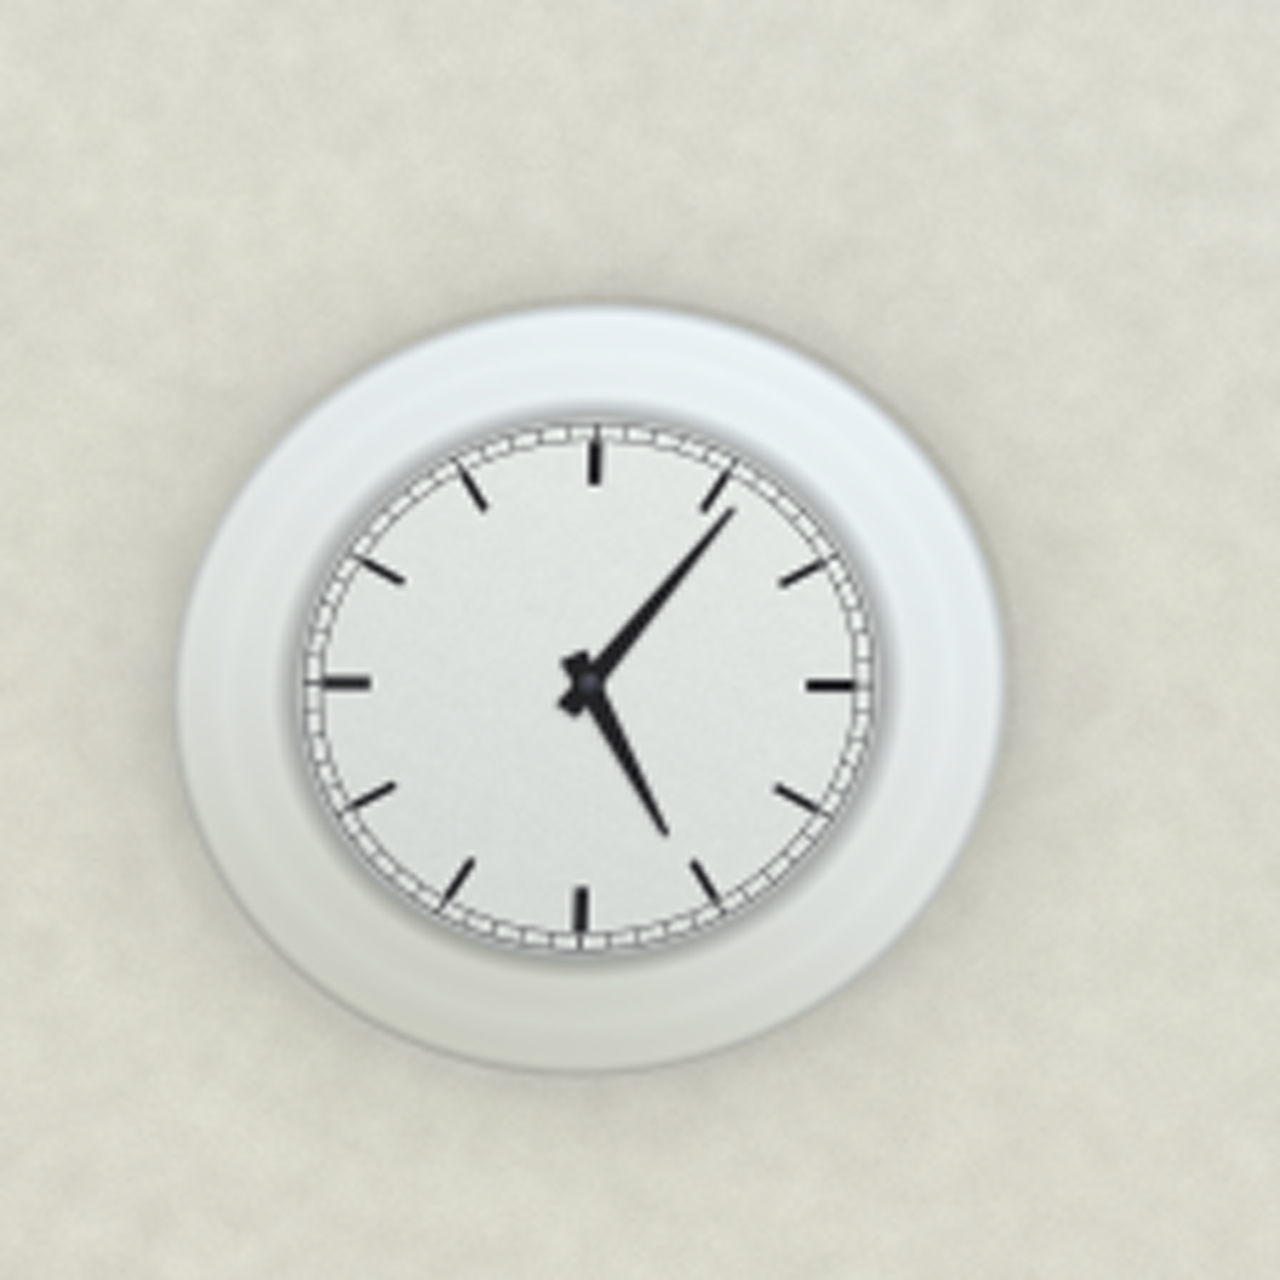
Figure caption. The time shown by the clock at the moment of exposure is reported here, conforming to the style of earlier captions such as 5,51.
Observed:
5,06
